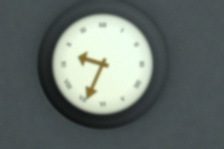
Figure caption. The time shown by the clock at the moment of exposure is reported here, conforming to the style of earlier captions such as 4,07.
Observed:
9,34
